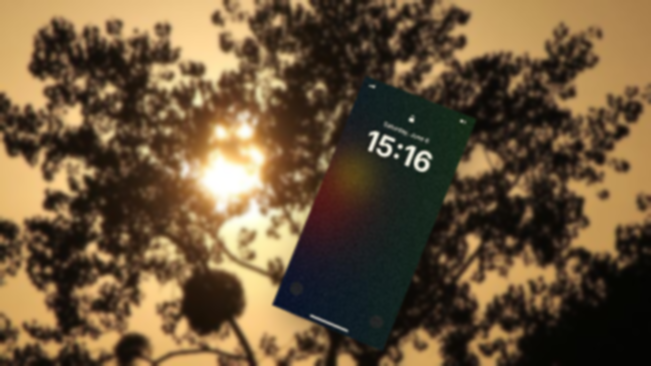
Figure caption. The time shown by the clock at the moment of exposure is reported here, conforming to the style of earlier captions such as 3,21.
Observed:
15,16
